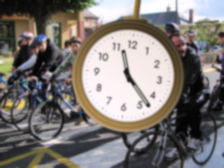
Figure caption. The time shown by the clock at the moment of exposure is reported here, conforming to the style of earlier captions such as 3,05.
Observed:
11,23
